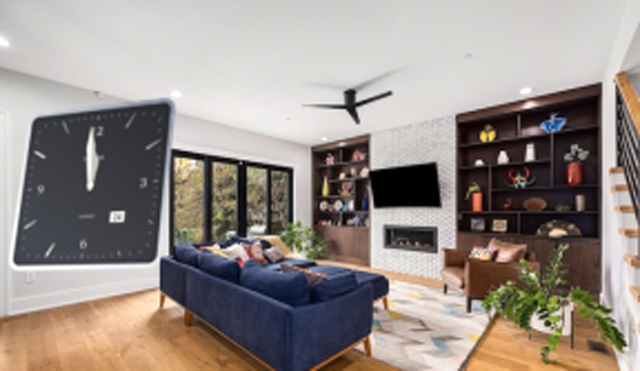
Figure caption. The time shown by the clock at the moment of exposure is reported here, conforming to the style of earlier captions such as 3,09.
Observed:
11,59
